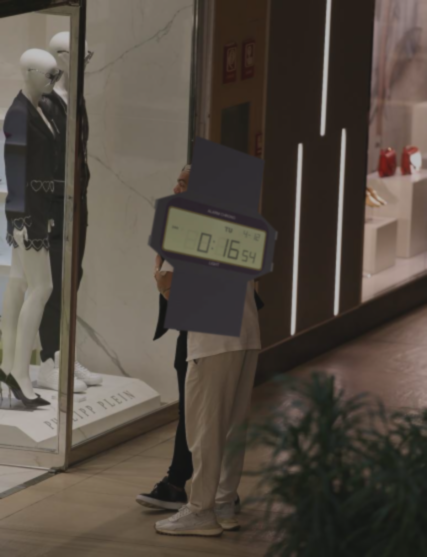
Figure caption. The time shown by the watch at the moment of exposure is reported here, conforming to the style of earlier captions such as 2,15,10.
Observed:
0,16,54
